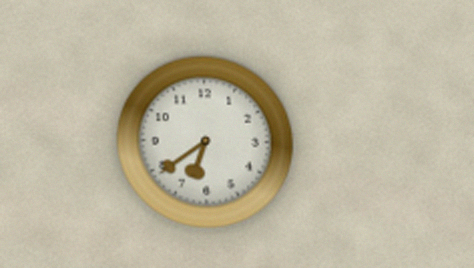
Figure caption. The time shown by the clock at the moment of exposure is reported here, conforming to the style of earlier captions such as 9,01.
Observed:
6,39
